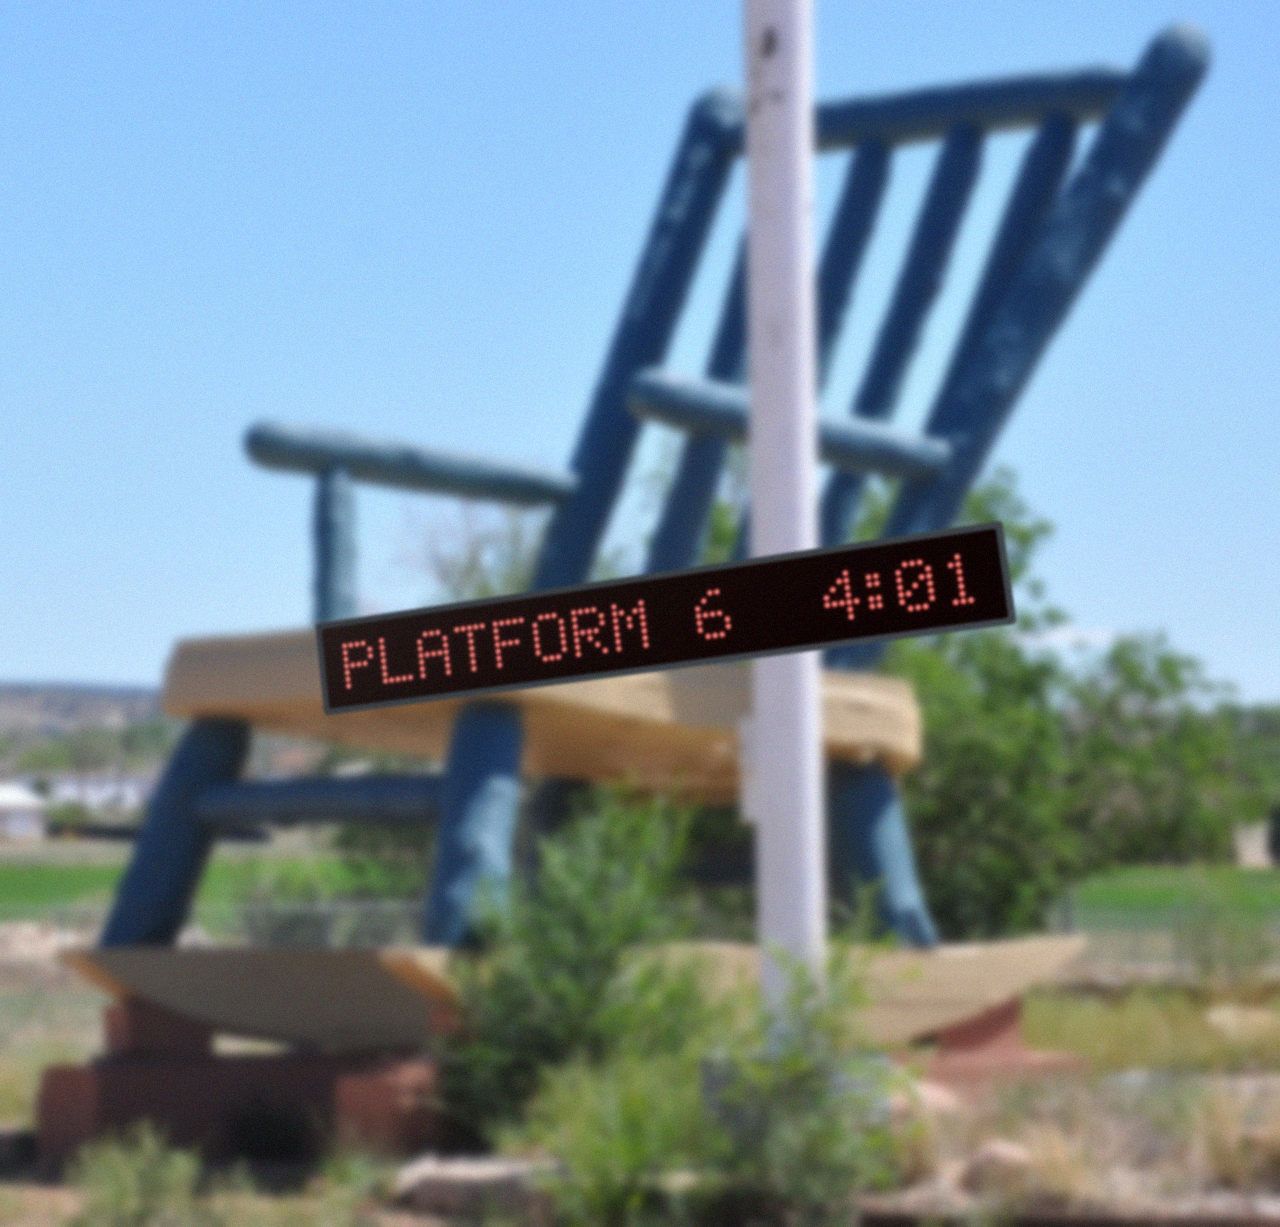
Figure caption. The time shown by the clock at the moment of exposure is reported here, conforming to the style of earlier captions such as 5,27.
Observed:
4,01
